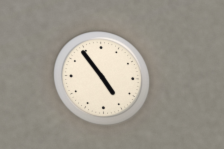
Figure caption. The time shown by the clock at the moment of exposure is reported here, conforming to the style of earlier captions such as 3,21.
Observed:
4,54
